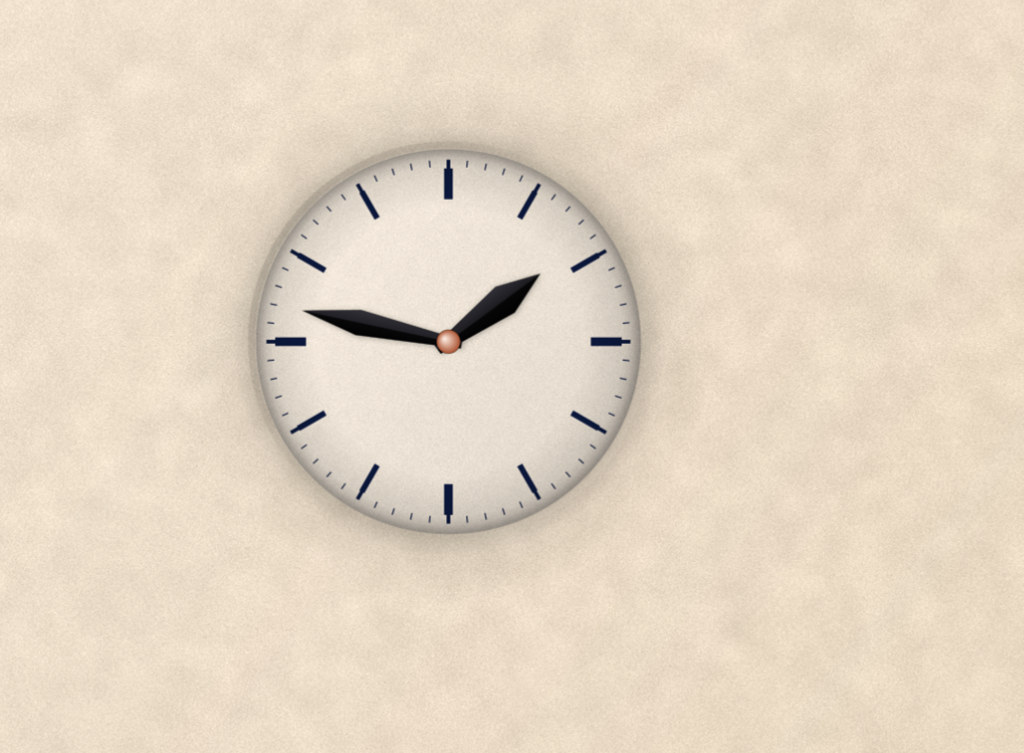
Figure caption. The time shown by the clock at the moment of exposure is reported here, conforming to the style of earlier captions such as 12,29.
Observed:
1,47
